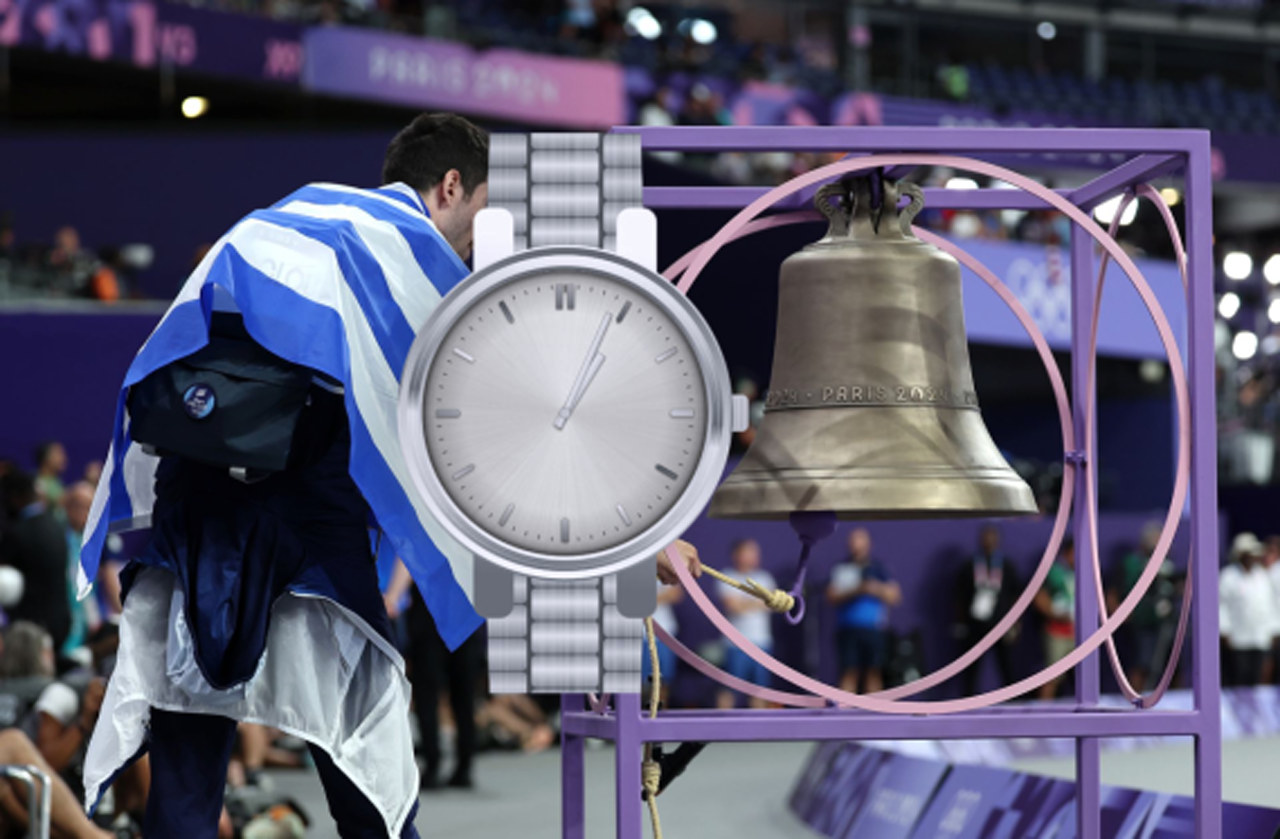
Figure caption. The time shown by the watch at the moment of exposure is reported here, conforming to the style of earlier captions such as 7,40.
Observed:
1,04
